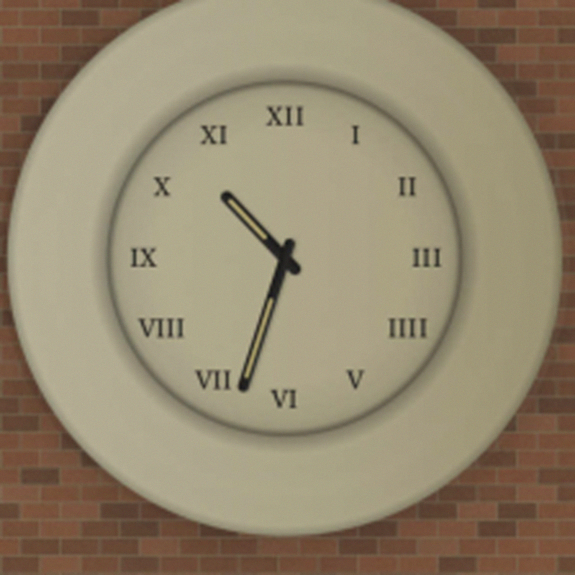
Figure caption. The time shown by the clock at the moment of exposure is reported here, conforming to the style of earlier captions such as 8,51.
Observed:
10,33
